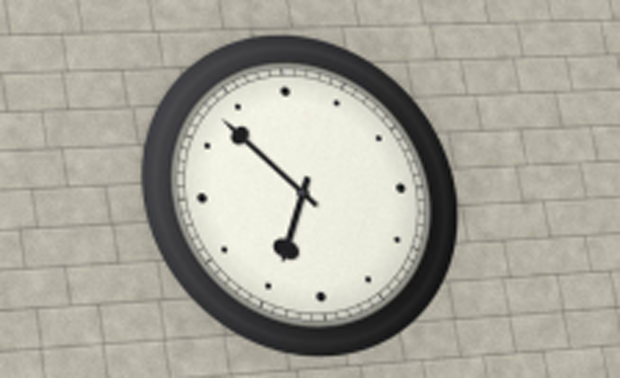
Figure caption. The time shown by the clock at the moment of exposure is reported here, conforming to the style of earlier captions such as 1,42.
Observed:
6,53
